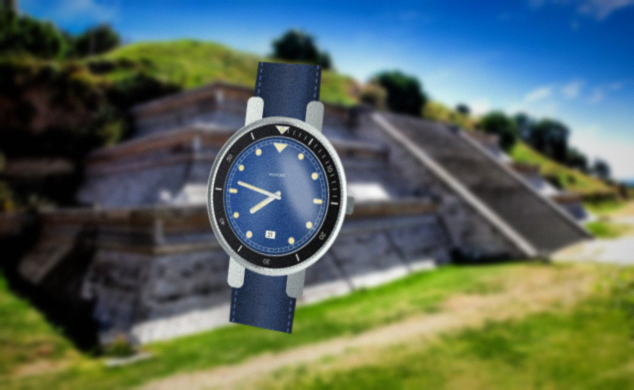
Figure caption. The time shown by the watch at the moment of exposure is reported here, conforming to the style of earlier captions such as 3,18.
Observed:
7,47
